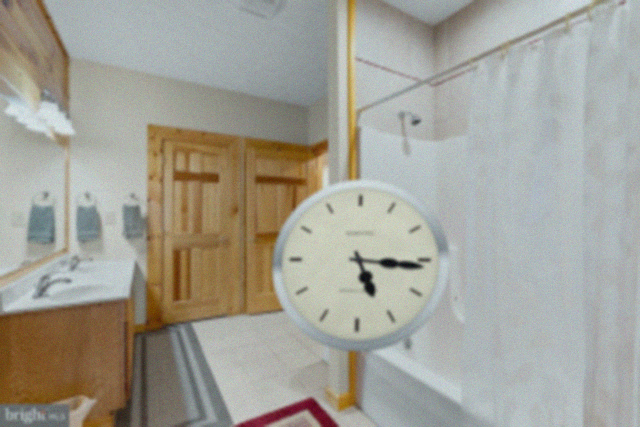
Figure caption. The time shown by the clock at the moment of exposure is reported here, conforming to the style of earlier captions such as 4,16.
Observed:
5,16
